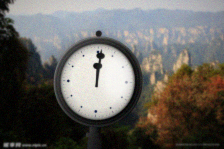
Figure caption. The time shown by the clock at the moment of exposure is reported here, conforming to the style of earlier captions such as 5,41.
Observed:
12,01
